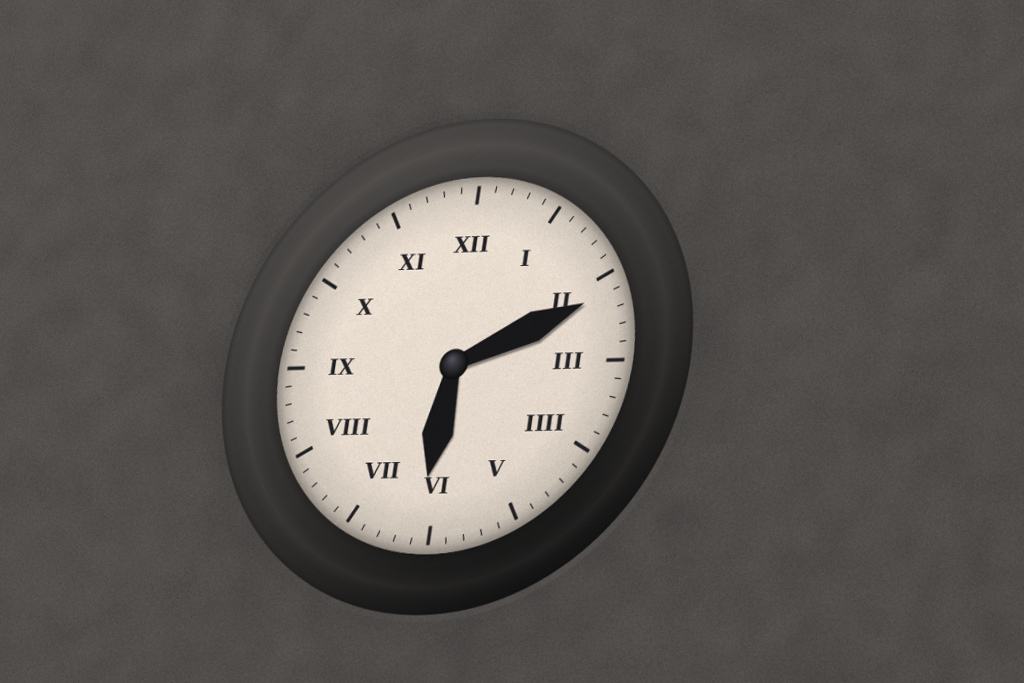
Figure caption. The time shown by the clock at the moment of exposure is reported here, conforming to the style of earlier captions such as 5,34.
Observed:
6,11
